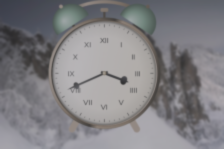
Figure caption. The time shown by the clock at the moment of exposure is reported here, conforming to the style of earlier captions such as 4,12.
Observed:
3,41
